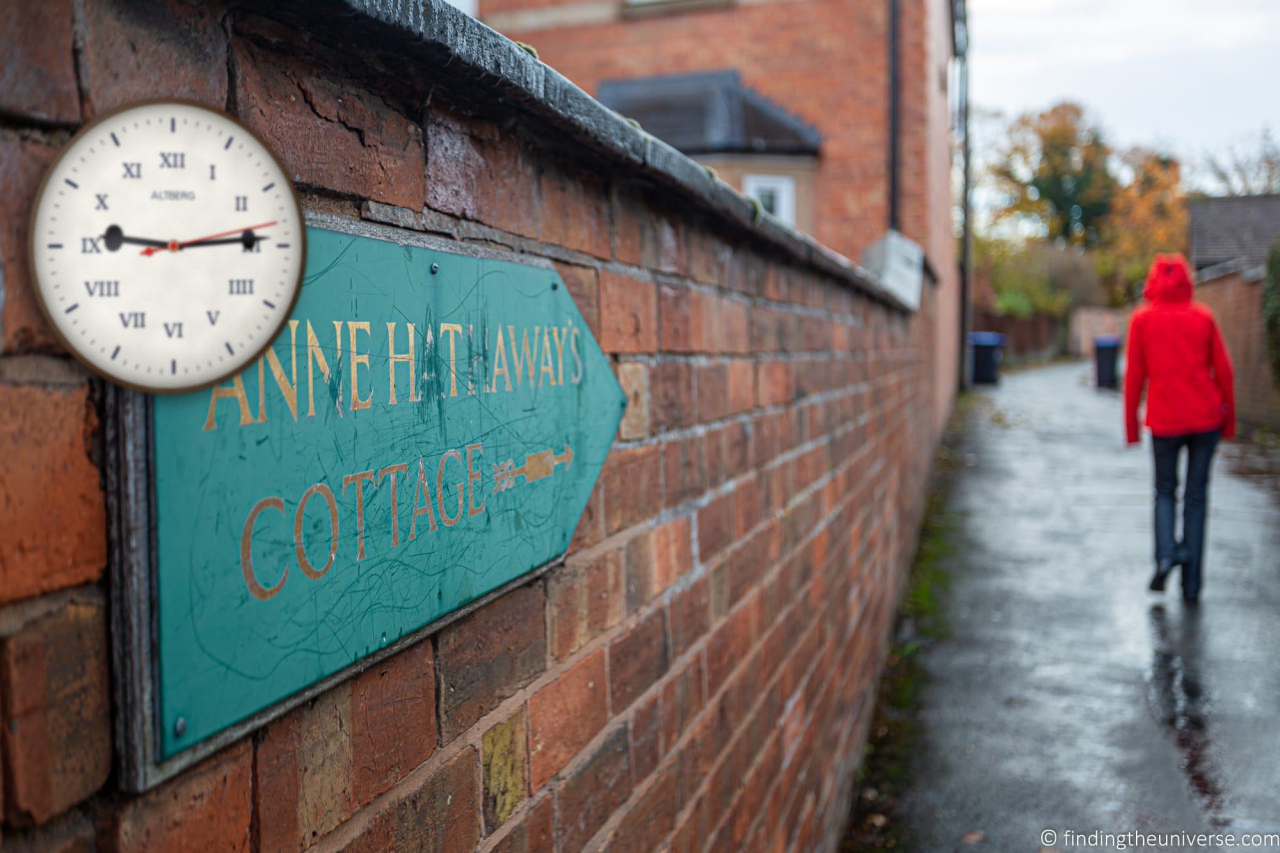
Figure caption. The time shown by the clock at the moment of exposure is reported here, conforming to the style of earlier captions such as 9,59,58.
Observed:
9,14,13
